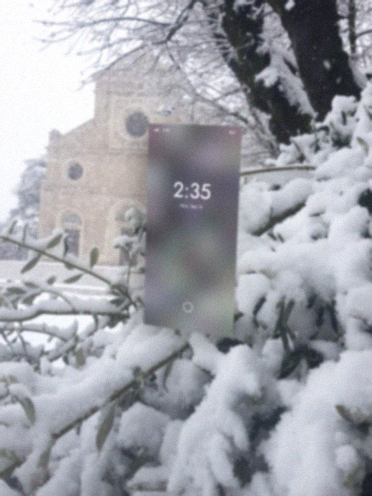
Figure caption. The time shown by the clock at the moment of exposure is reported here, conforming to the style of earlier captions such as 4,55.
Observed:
2,35
